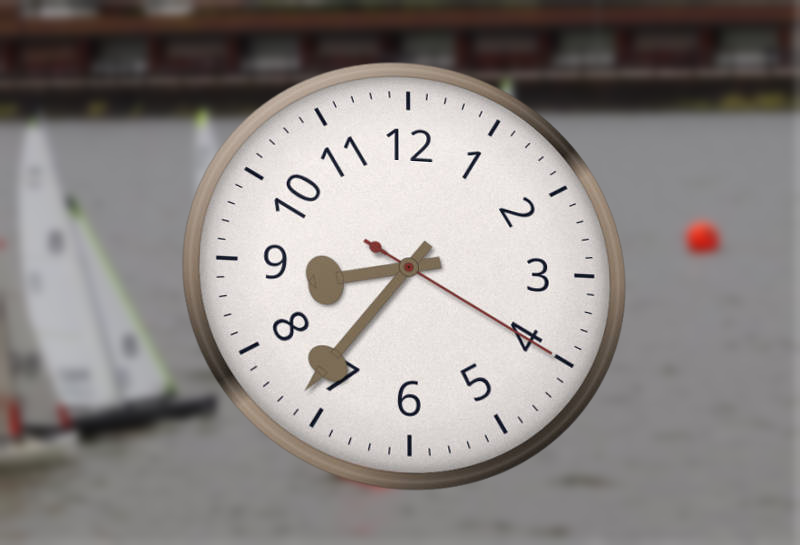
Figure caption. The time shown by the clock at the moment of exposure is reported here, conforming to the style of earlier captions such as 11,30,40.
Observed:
8,36,20
